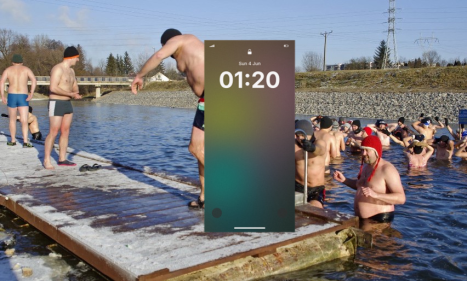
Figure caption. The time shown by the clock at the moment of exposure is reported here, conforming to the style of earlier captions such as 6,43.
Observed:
1,20
